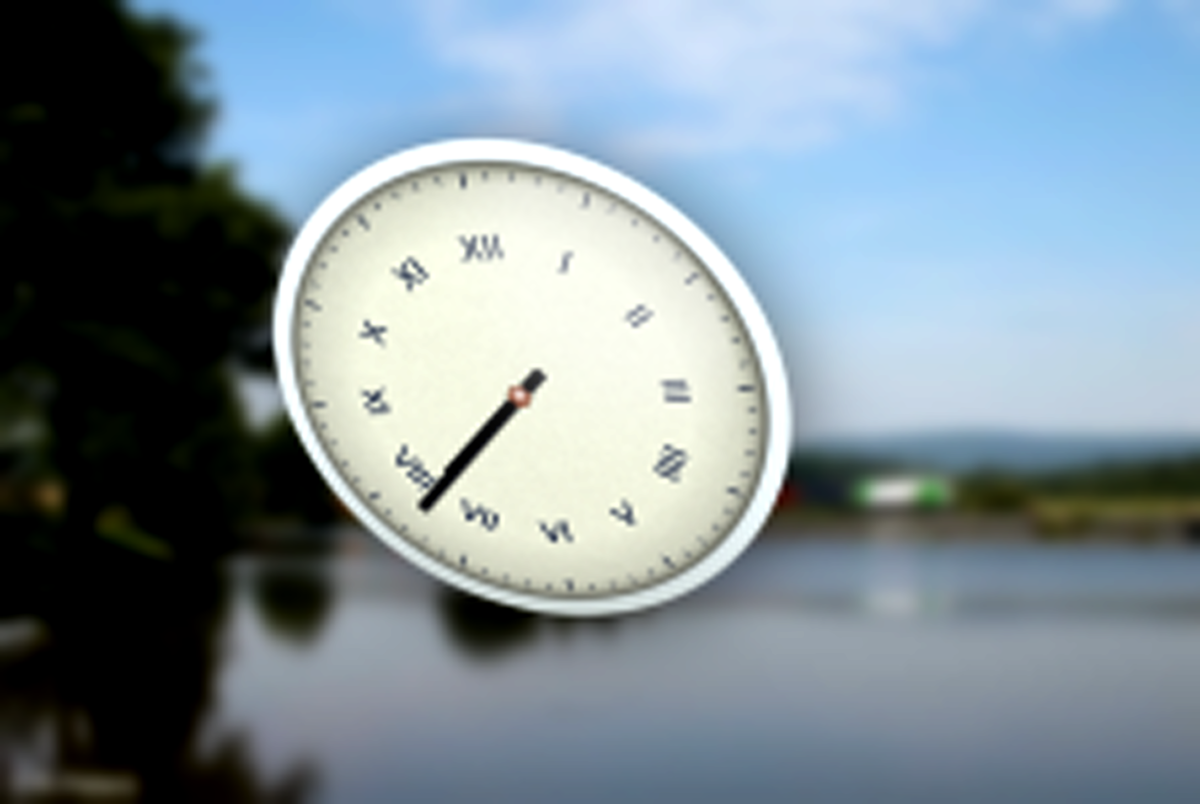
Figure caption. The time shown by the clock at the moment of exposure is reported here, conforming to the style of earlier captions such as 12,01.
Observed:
7,38
